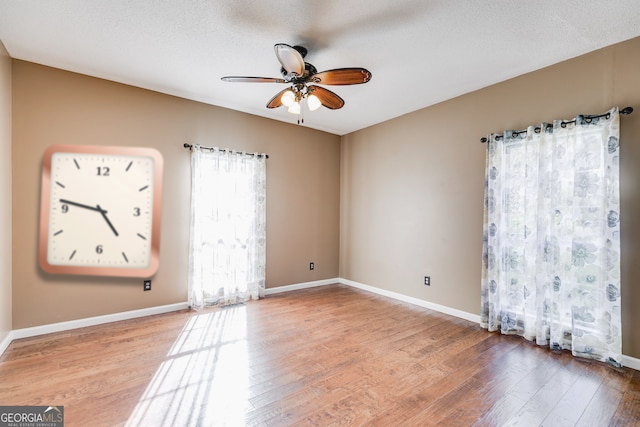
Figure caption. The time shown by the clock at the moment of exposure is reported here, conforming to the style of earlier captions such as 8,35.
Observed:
4,47
